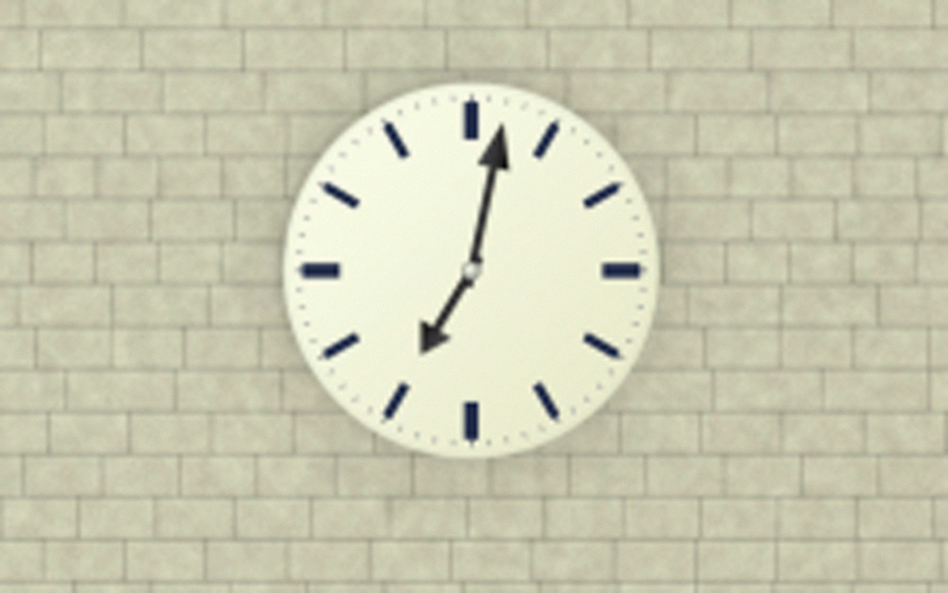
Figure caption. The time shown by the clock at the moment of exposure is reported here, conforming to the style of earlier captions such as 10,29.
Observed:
7,02
